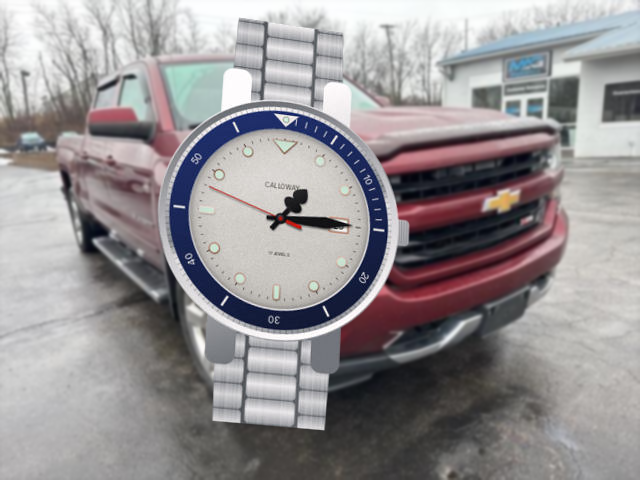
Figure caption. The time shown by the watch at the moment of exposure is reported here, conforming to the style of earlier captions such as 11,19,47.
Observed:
1,14,48
